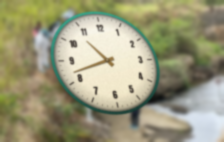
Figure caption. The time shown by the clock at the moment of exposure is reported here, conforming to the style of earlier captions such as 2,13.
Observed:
10,42
